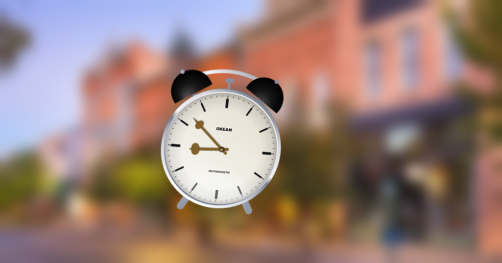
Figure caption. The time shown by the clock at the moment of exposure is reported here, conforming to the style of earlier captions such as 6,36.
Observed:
8,52
